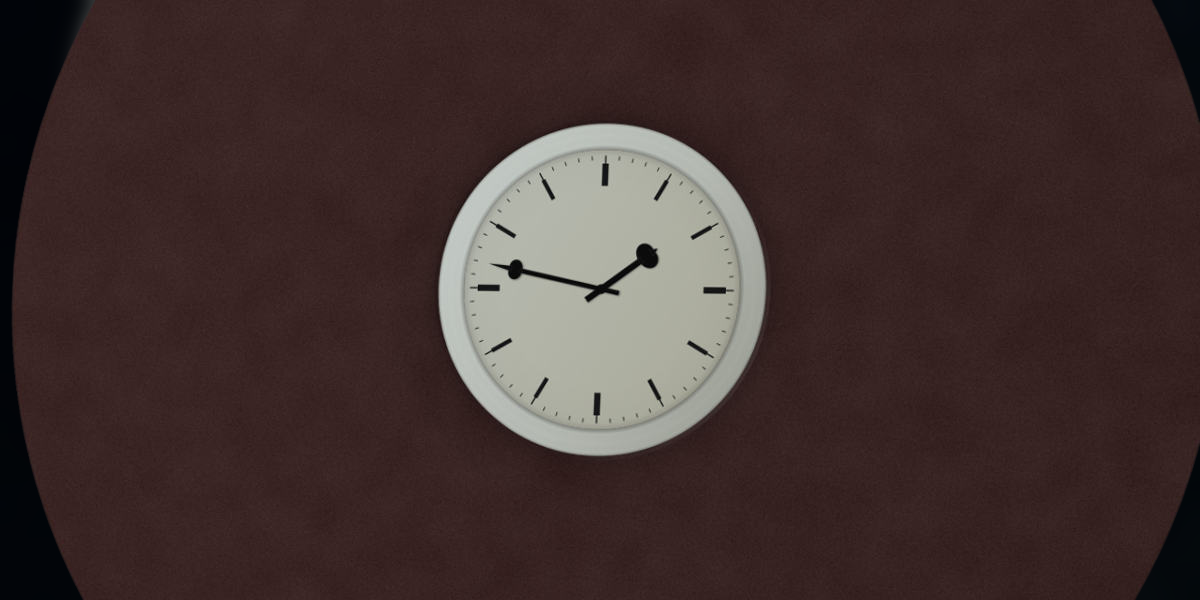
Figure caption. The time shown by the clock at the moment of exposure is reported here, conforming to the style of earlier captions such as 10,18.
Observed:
1,47
